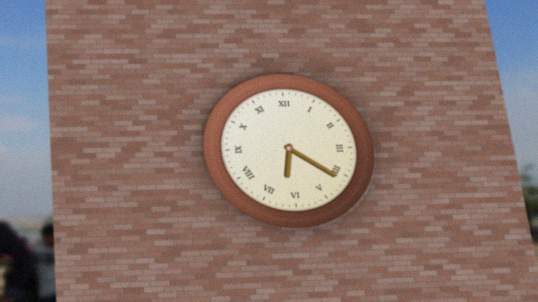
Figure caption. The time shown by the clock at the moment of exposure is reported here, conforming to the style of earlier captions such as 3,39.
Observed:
6,21
